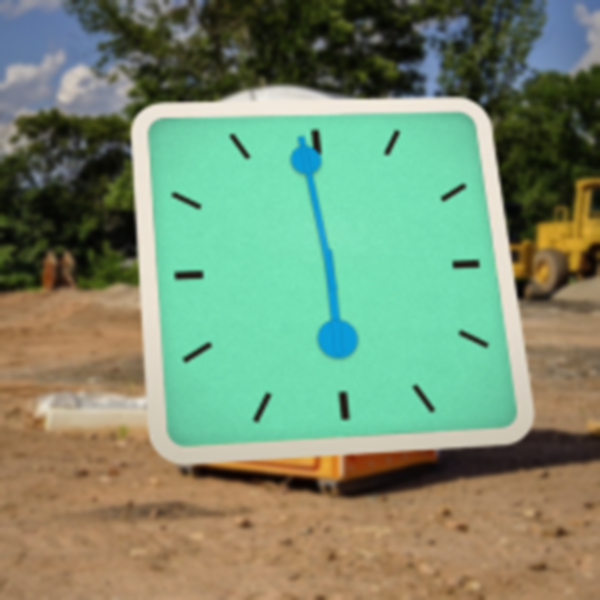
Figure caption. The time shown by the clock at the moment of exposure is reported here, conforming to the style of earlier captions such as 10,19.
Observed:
5,59
